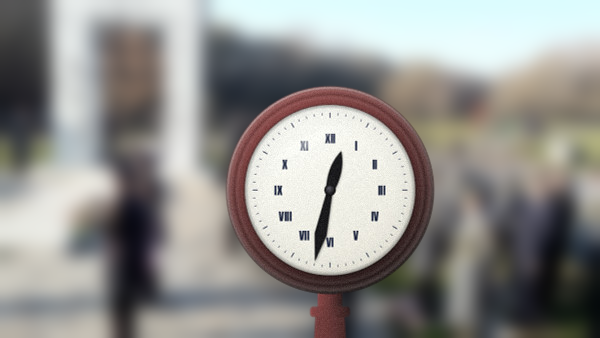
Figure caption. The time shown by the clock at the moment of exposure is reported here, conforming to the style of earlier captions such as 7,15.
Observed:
12,32
